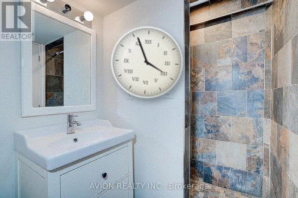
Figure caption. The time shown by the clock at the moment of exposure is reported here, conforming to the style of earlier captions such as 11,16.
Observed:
3,56
